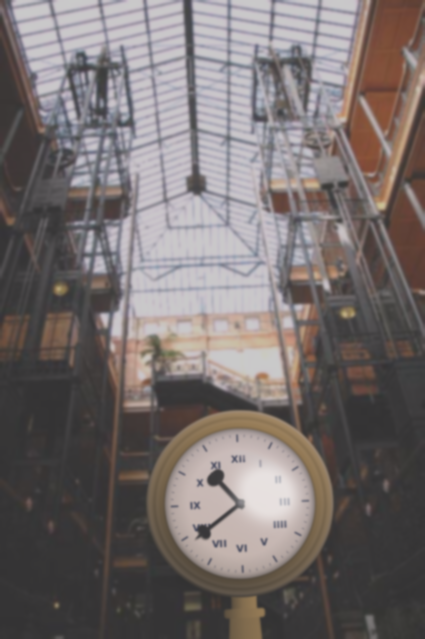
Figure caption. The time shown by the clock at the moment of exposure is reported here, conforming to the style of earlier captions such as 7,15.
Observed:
10,39
